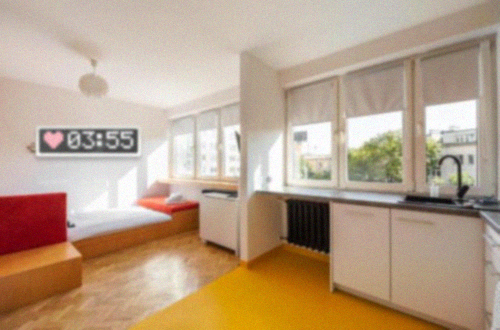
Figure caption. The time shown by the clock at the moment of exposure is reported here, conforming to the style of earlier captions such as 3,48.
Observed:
3,55
